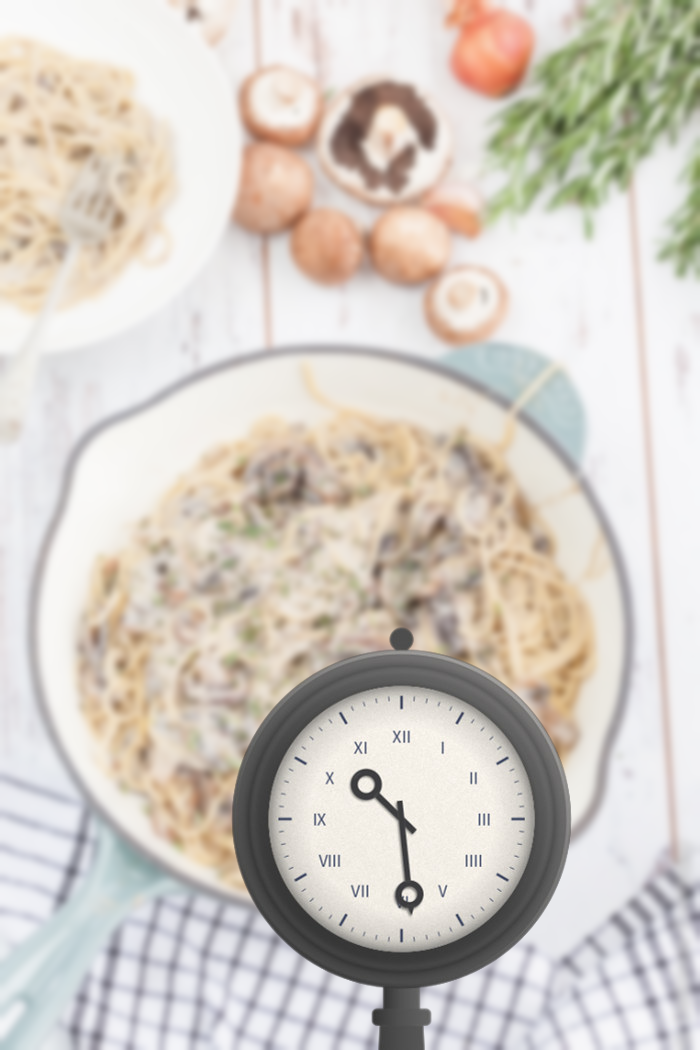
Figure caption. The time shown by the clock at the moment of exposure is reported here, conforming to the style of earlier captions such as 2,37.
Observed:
10,29
